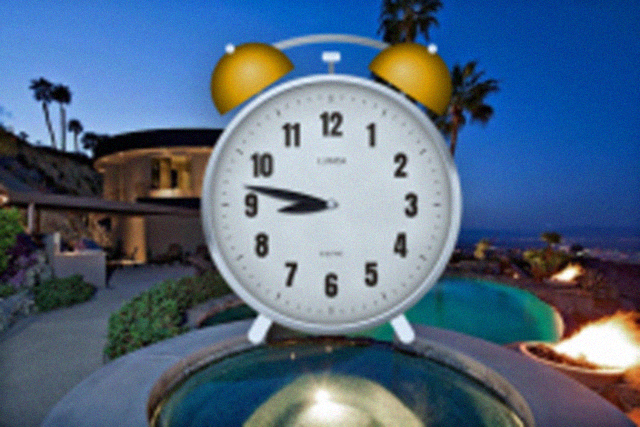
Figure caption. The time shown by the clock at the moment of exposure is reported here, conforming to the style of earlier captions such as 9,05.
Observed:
8,47
